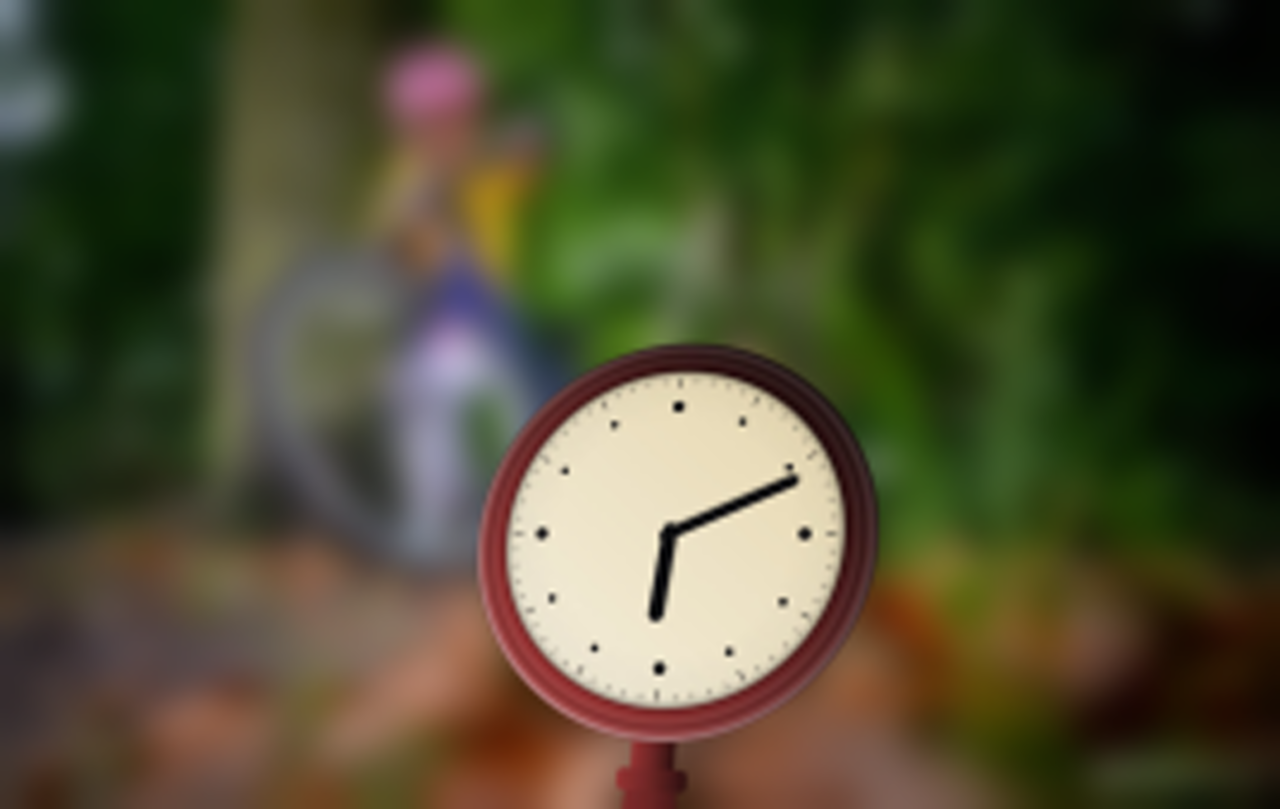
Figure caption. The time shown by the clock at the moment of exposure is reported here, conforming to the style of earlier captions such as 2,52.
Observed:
6,11
